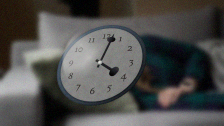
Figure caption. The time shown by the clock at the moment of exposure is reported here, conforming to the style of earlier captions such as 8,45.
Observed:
4,02
